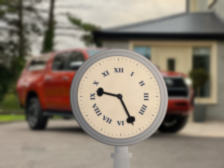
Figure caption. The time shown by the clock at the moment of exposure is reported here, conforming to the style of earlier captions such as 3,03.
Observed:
9,26
